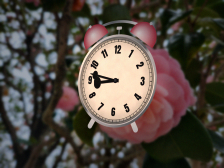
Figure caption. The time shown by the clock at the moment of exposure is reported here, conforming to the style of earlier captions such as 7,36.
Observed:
8,47
